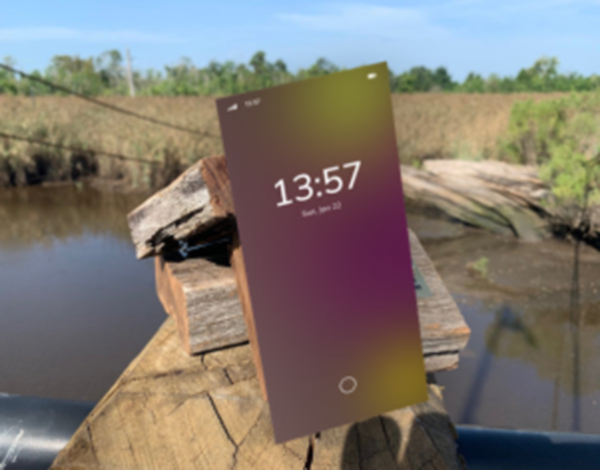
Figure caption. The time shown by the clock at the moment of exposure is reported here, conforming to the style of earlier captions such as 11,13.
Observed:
13,57
